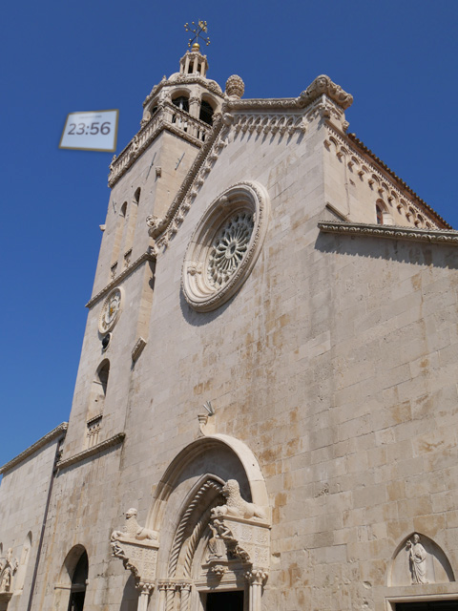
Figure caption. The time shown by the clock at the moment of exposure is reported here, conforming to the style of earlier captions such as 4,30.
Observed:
23,56
